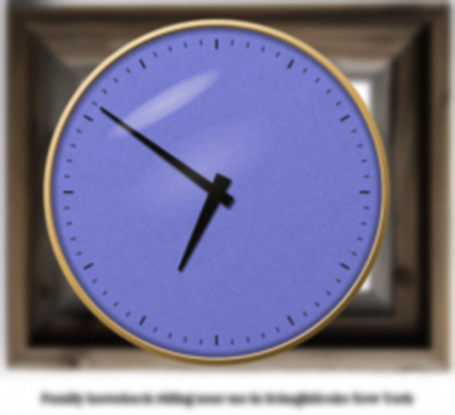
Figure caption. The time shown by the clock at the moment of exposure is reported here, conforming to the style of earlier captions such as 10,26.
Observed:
6,51
